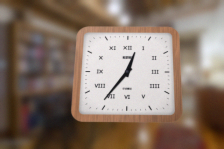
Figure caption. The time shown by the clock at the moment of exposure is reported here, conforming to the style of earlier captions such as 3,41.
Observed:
12,36
